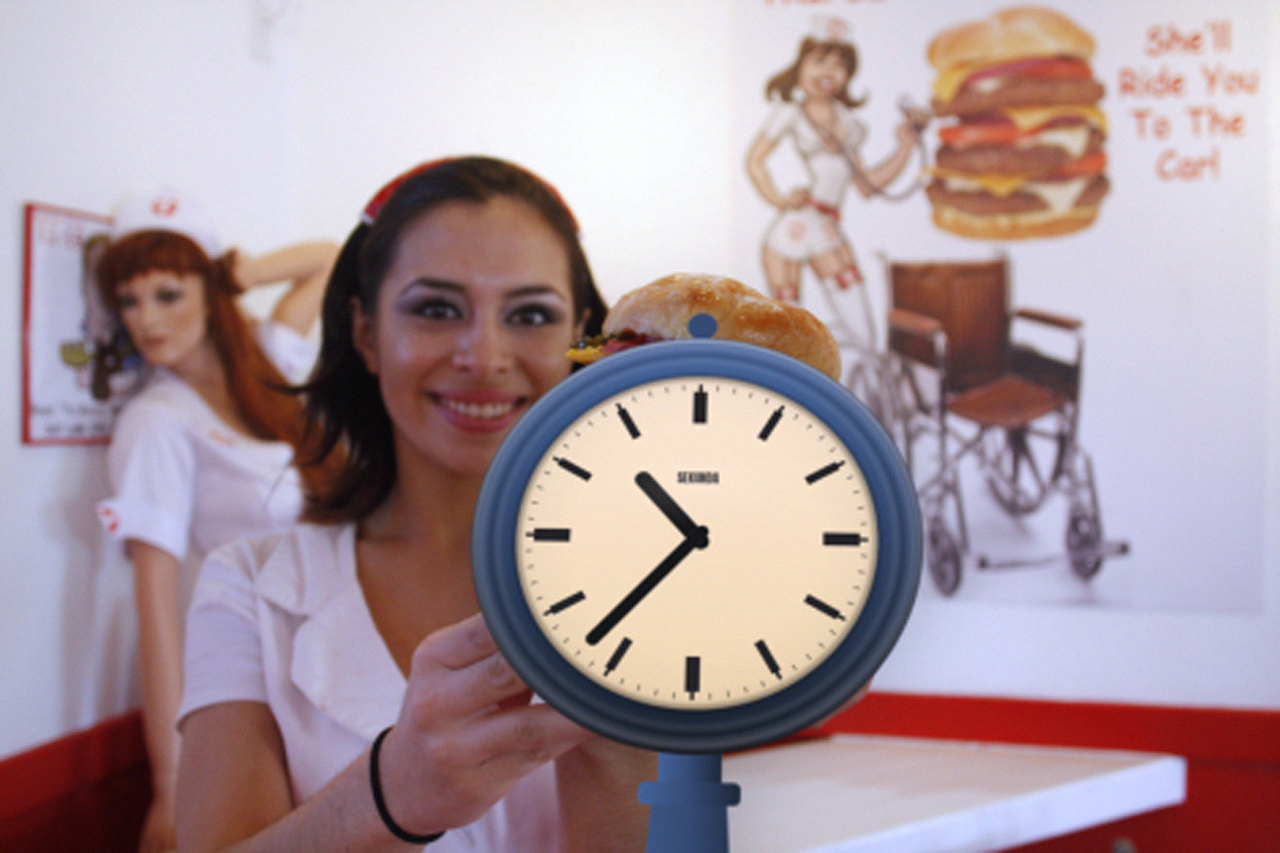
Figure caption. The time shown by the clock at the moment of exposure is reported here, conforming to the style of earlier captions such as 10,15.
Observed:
10,37
